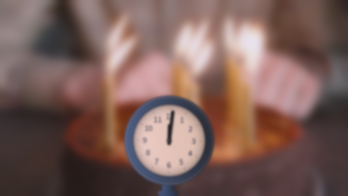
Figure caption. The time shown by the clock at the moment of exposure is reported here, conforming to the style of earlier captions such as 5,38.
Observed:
12,01
